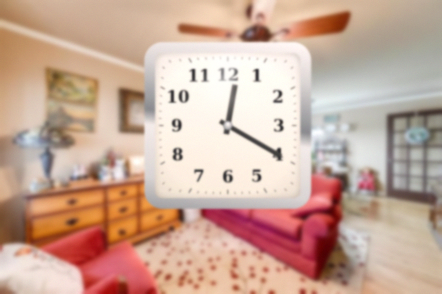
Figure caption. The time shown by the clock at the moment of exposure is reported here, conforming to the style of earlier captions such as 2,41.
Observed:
12,20
